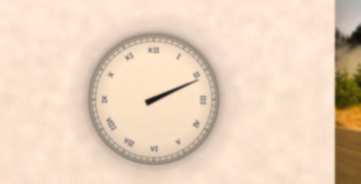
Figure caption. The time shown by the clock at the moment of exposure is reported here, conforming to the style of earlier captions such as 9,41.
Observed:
2,11
